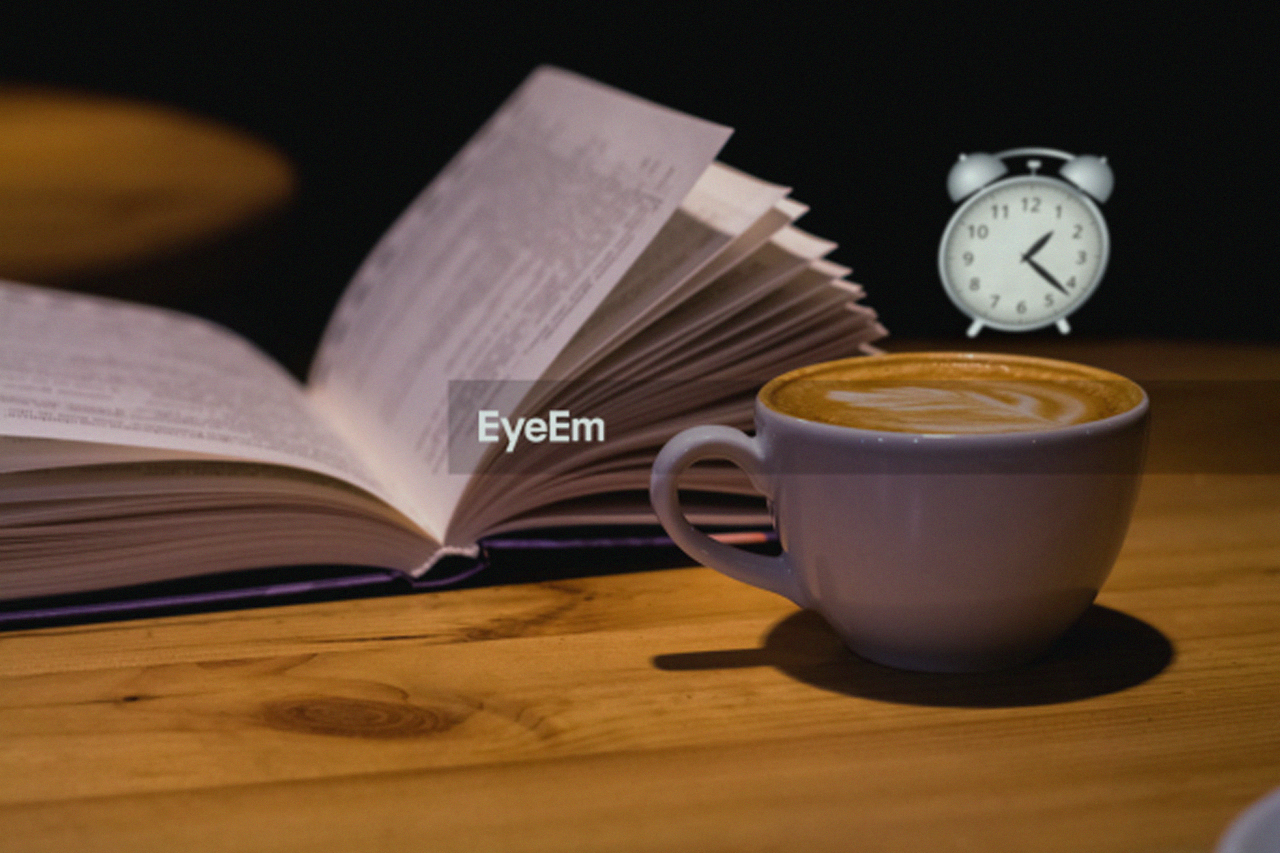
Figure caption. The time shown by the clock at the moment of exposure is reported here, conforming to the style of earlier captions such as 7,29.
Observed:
1,22
